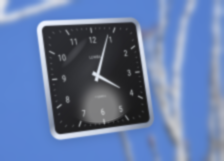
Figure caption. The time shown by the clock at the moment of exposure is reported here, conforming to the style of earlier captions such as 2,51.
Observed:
4,04
